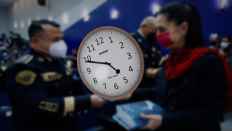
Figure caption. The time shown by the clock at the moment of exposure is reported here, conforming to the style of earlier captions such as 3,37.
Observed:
4,49
